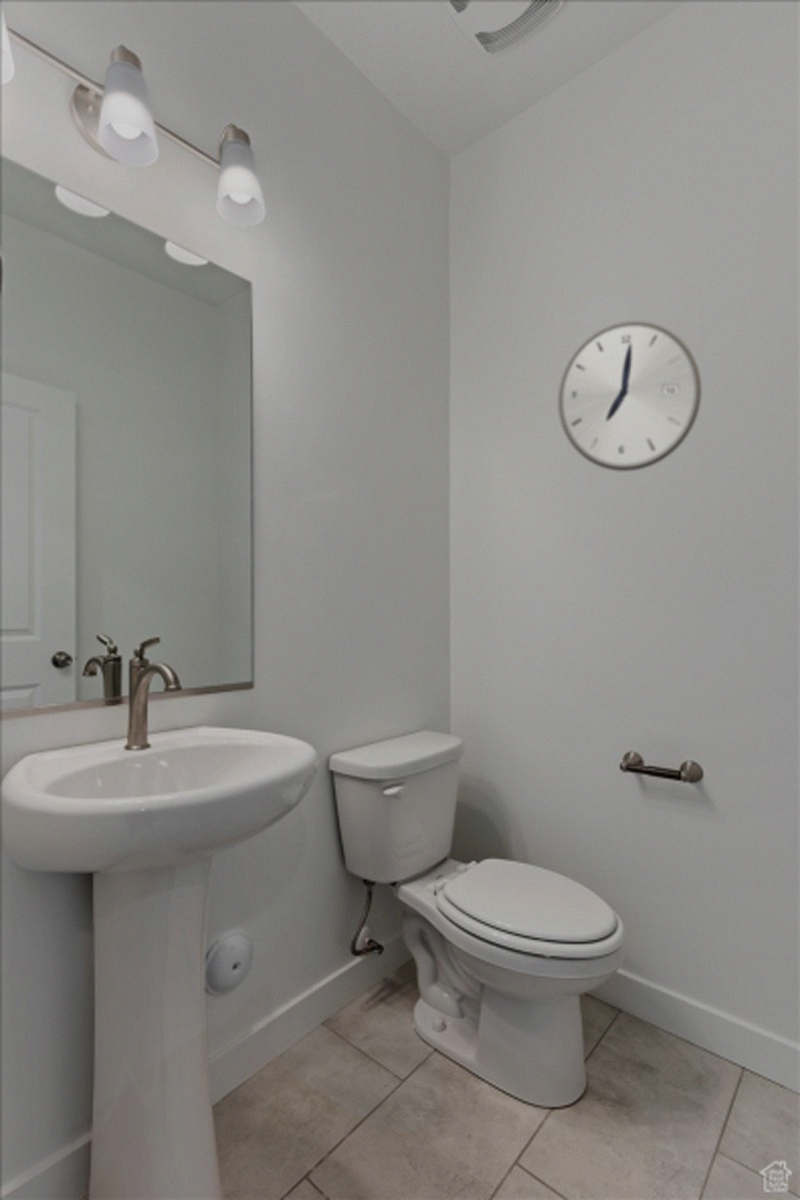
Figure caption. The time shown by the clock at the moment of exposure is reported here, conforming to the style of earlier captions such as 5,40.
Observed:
7,01
